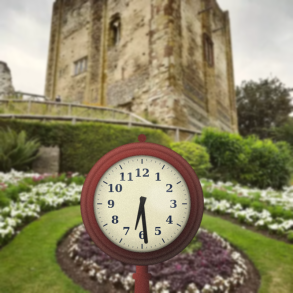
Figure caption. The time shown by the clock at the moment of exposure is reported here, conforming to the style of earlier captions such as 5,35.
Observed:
6,29
